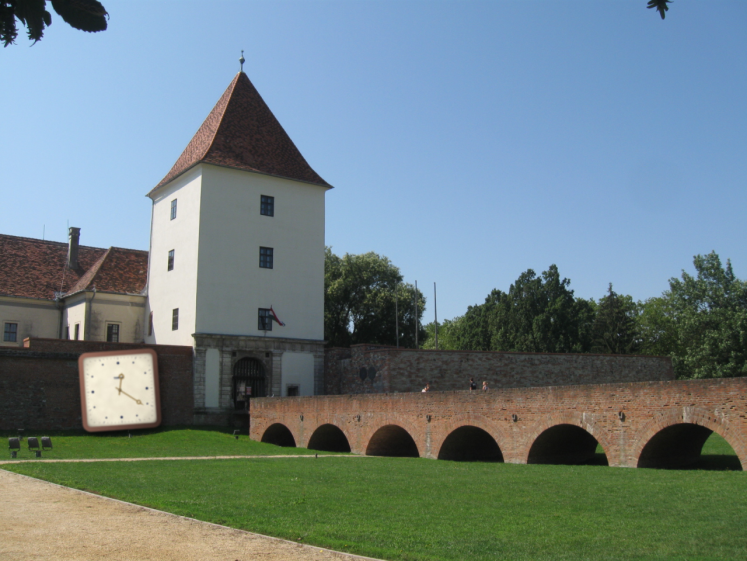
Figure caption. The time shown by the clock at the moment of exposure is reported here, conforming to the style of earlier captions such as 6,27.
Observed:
12,21
